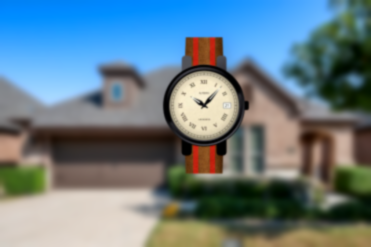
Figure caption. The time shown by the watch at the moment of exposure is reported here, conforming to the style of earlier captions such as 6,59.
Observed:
10,07
